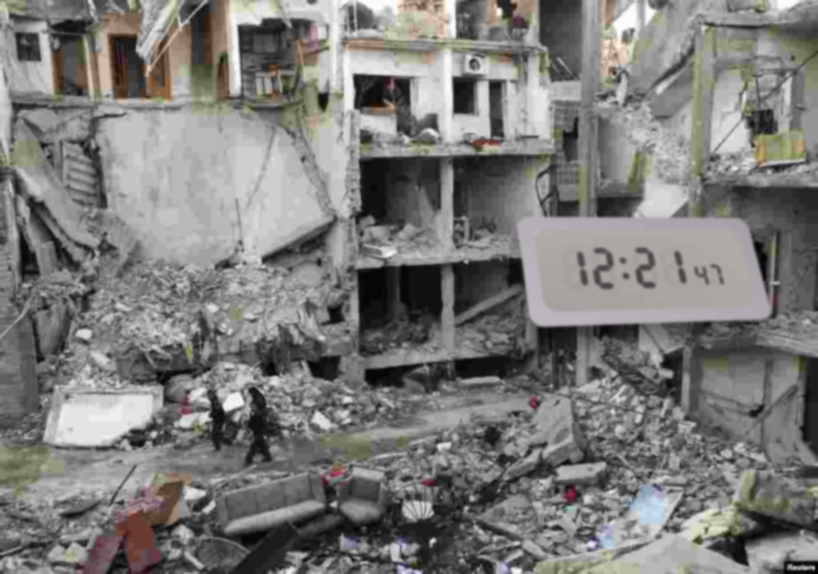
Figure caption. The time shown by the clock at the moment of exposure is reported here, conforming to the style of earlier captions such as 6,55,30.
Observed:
12,21,47
